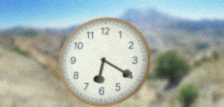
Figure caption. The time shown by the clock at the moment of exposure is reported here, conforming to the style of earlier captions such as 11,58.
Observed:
6,20
